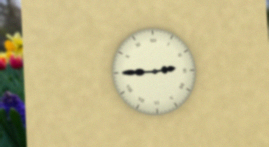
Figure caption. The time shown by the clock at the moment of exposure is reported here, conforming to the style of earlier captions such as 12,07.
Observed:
2,45
